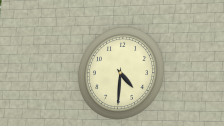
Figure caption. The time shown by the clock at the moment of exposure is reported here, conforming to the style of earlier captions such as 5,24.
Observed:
4,30
